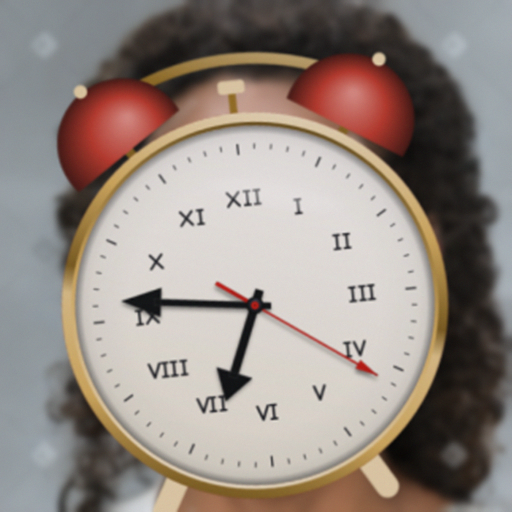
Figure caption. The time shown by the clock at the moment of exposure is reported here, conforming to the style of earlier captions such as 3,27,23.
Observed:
6,46,21
